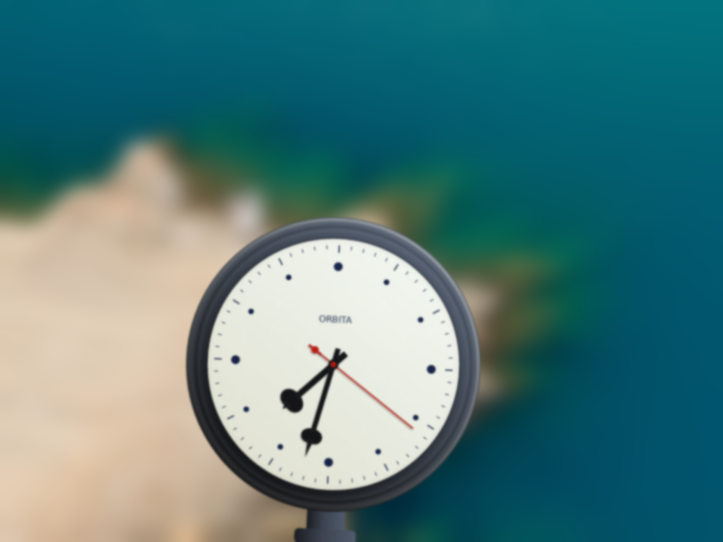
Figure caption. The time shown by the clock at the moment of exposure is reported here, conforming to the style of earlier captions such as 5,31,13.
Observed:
7,32,21
